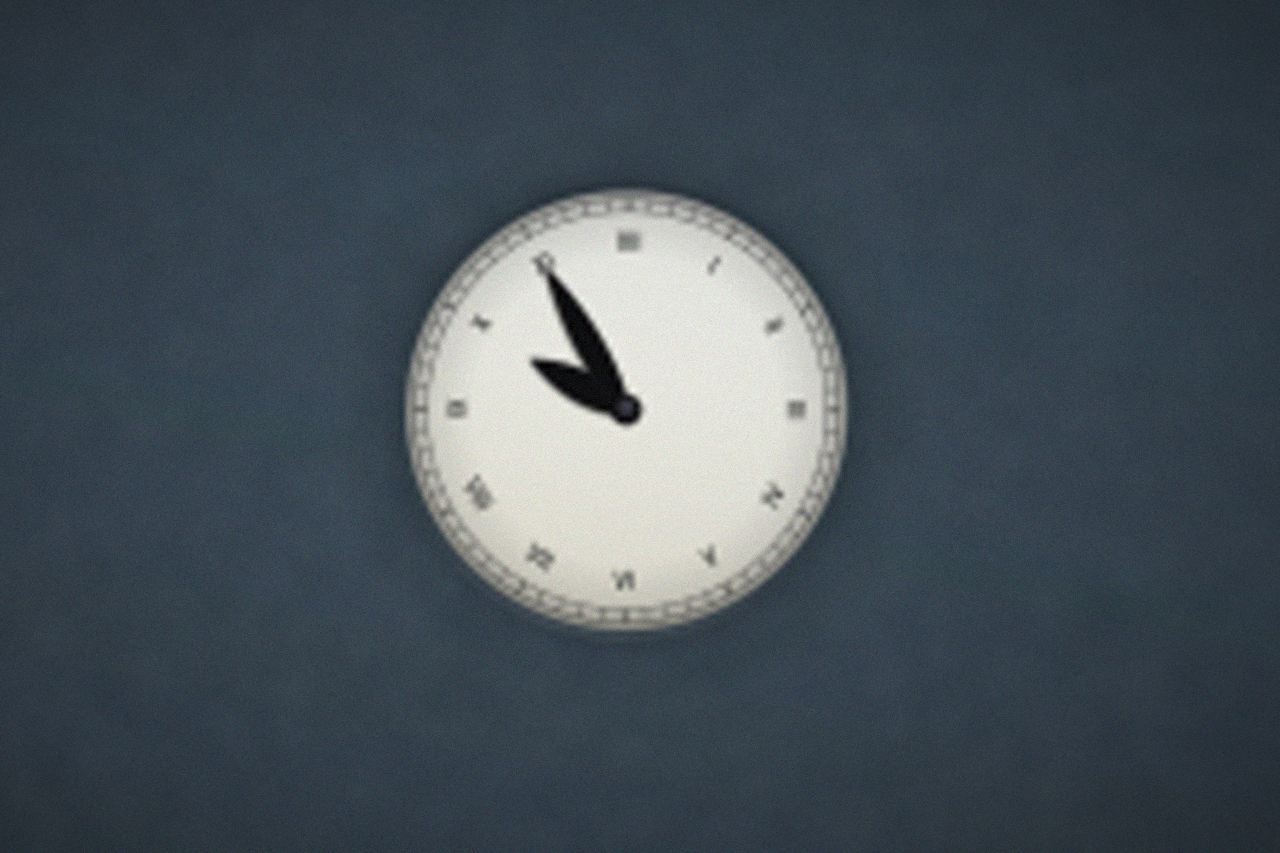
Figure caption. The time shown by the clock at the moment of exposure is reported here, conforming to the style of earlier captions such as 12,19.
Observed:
9,55
